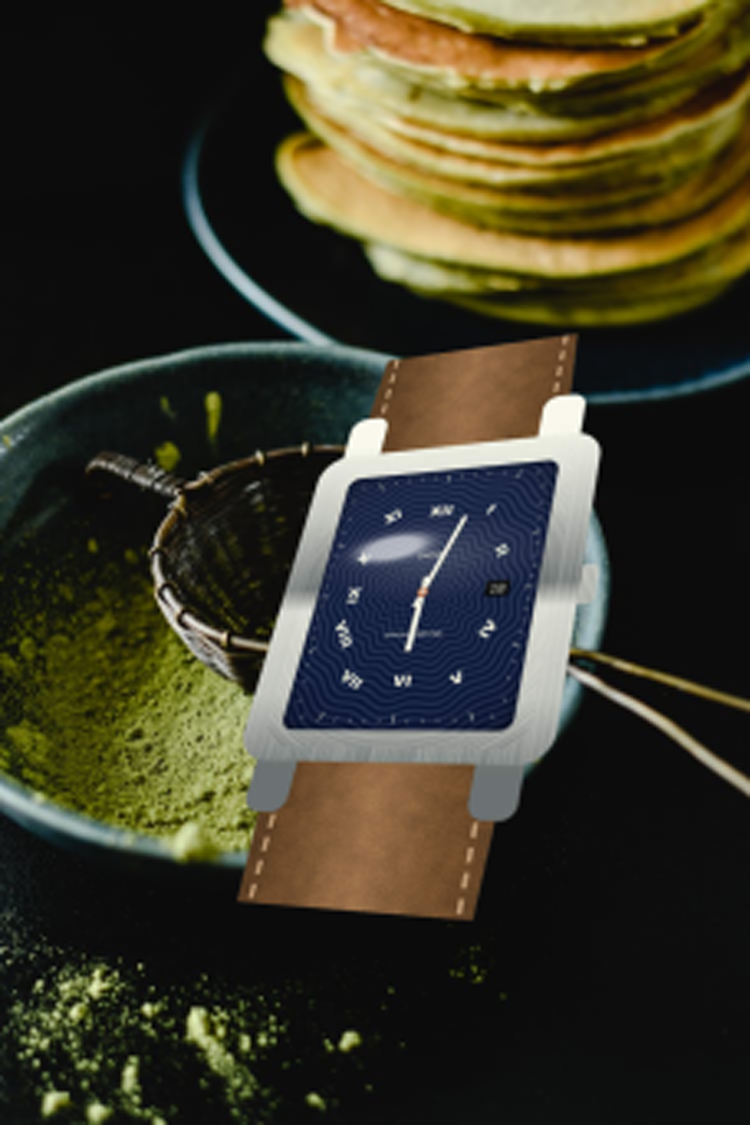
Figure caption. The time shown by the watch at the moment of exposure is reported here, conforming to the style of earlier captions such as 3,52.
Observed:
6,03
